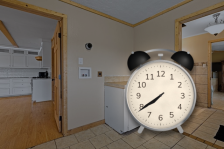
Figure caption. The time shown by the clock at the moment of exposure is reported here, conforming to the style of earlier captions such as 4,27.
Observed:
7,39
